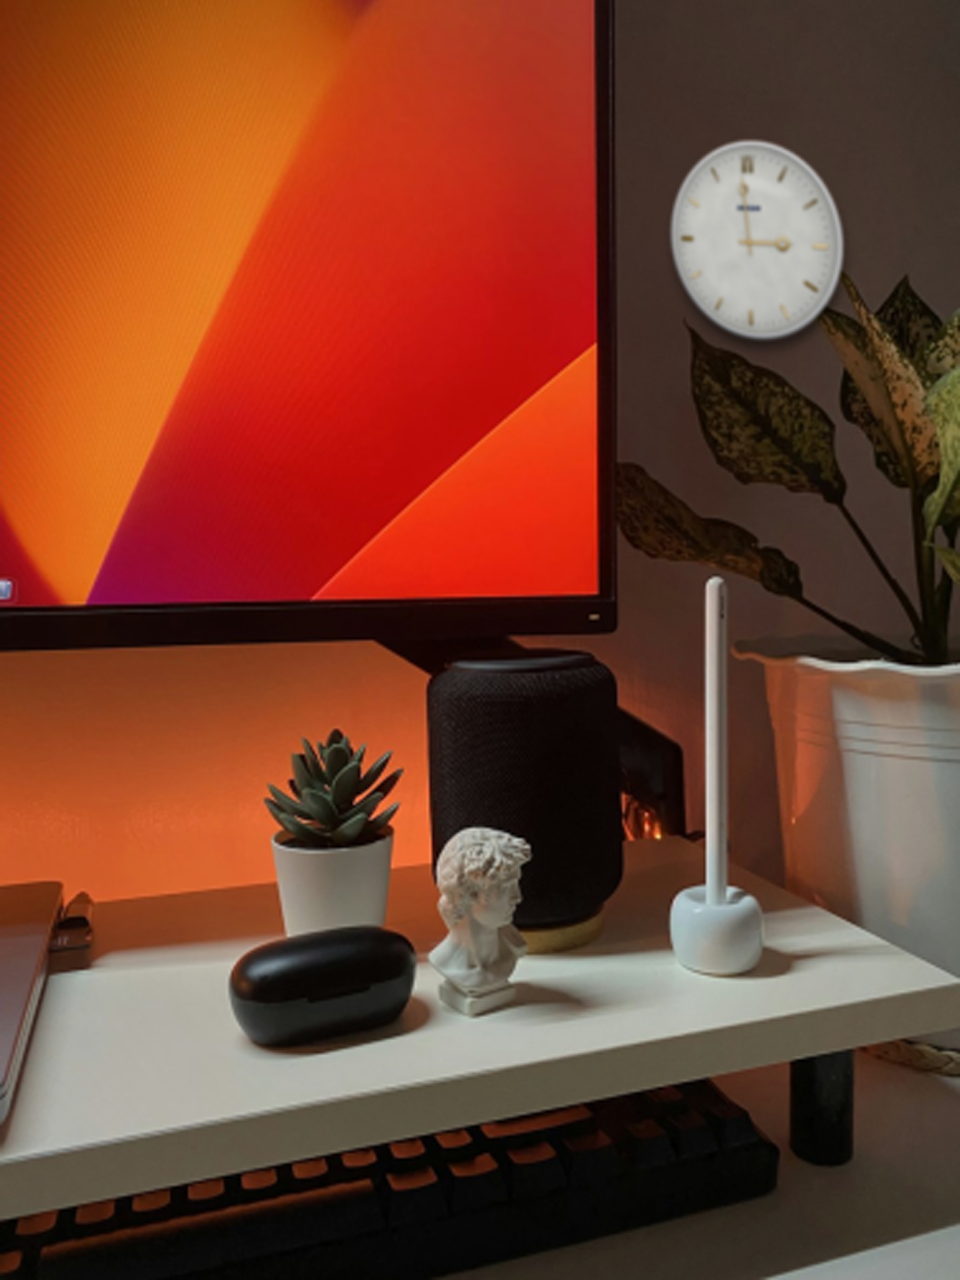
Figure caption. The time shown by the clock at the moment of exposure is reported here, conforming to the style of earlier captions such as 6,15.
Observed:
2,59
